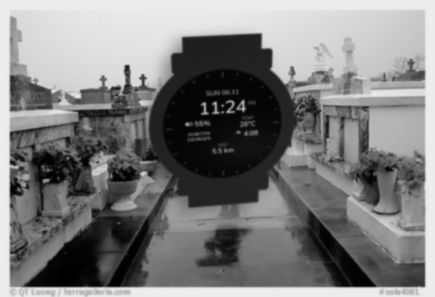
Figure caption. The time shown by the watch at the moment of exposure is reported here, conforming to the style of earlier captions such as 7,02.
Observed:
11,24
